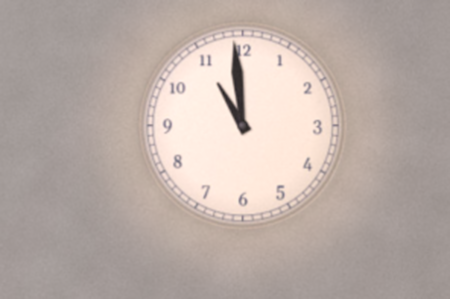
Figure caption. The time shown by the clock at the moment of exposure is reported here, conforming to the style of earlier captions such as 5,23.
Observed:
10,59
